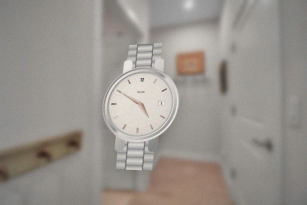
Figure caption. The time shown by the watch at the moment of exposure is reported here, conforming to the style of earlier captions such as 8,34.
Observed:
4,50
